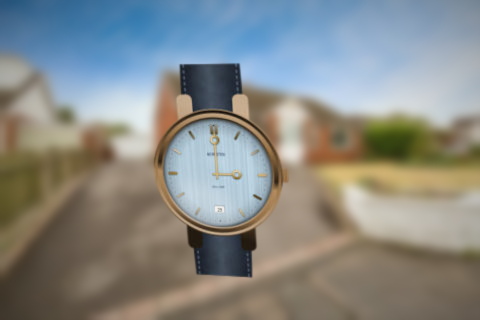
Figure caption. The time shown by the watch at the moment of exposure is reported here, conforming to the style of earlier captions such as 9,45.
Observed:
3,00
